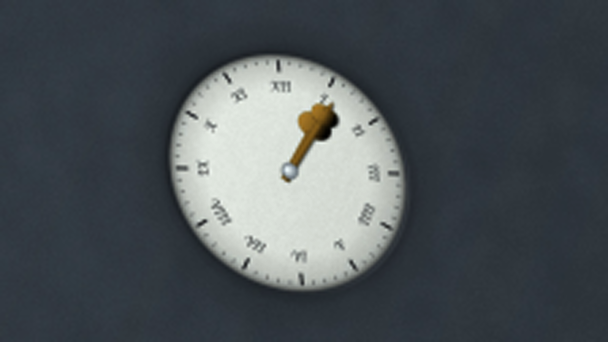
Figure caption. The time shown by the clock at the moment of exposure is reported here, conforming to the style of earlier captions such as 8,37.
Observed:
1,06
